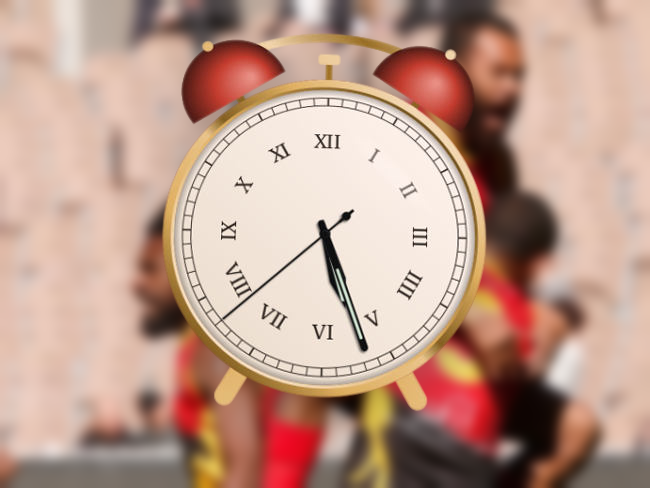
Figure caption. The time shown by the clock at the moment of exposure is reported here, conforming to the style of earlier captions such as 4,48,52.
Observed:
5,26,38
